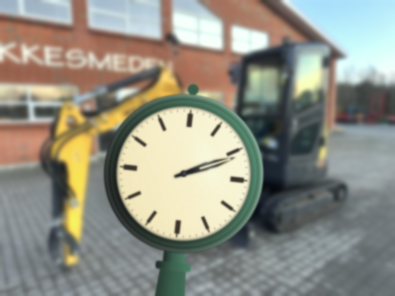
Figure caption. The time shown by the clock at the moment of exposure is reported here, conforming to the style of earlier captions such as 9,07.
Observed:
2,11
